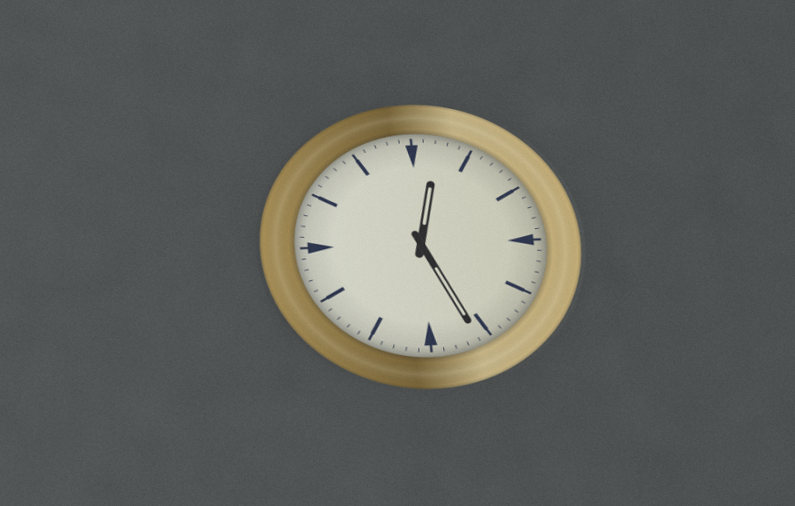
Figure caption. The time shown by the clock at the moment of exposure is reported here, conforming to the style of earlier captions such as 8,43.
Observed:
12,26
